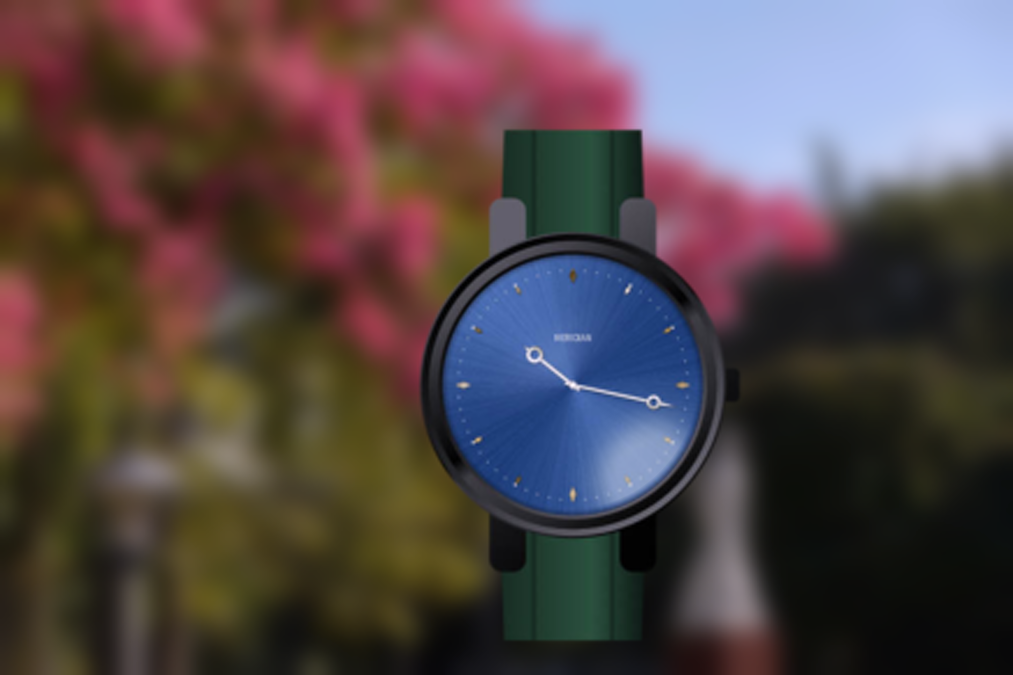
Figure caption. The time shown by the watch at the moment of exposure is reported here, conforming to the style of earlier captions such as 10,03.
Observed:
10,17
